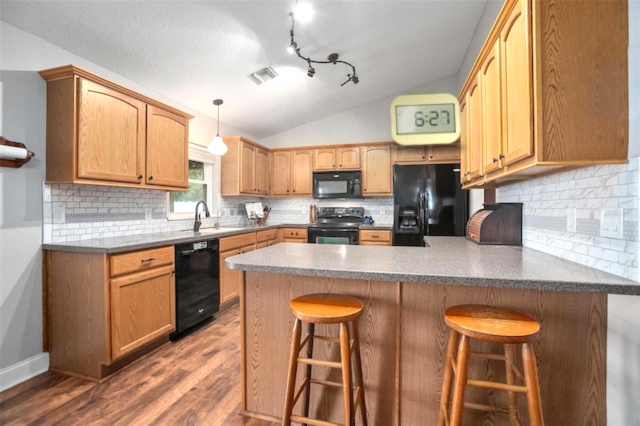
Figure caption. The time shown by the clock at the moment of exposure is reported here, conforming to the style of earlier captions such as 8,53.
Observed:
6,27
